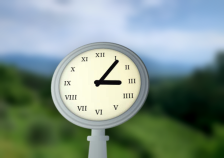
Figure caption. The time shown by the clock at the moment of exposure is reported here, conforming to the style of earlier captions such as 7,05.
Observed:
3,06
